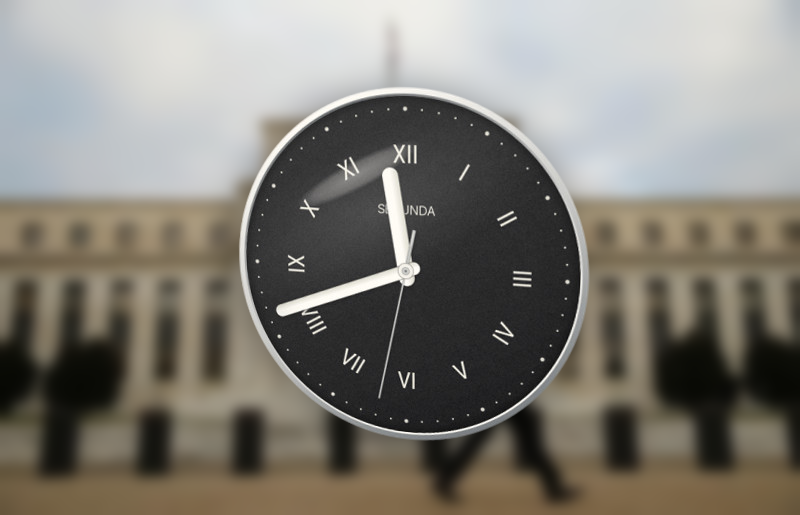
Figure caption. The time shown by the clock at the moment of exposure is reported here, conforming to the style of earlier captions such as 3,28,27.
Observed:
11,41,32
